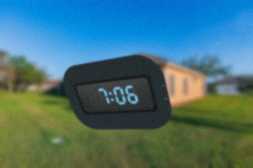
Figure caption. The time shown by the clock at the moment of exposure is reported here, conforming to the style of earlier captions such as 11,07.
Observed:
7,06
